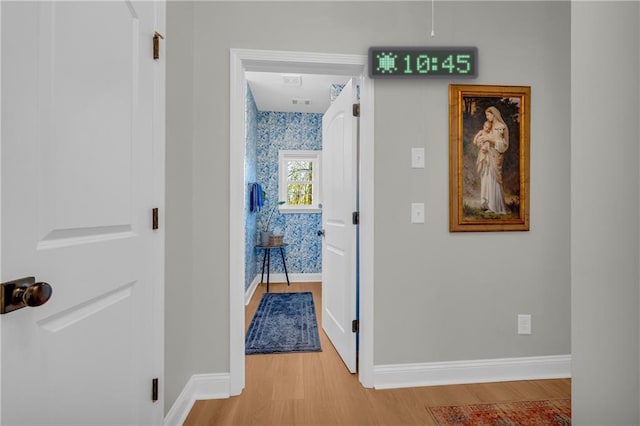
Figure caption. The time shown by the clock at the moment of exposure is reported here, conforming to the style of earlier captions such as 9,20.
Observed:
10,45
